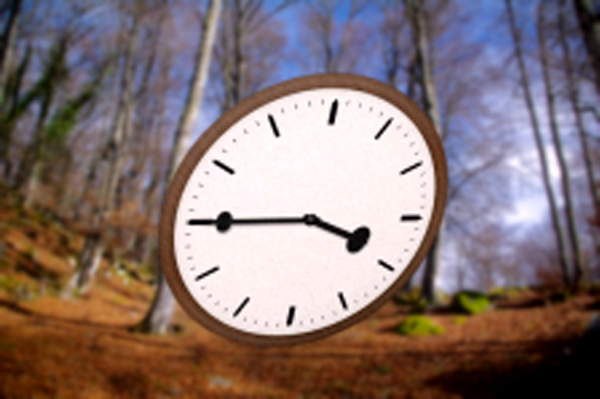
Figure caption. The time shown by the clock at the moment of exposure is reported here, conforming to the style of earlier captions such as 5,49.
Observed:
3,45
